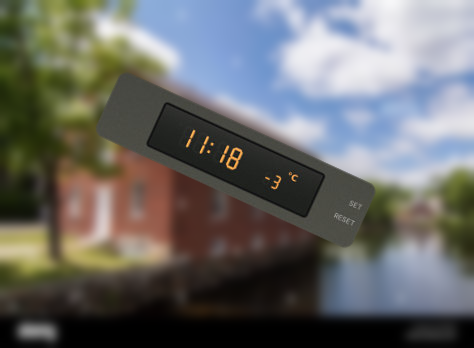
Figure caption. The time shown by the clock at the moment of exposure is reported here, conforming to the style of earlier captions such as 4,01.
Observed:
11,18
